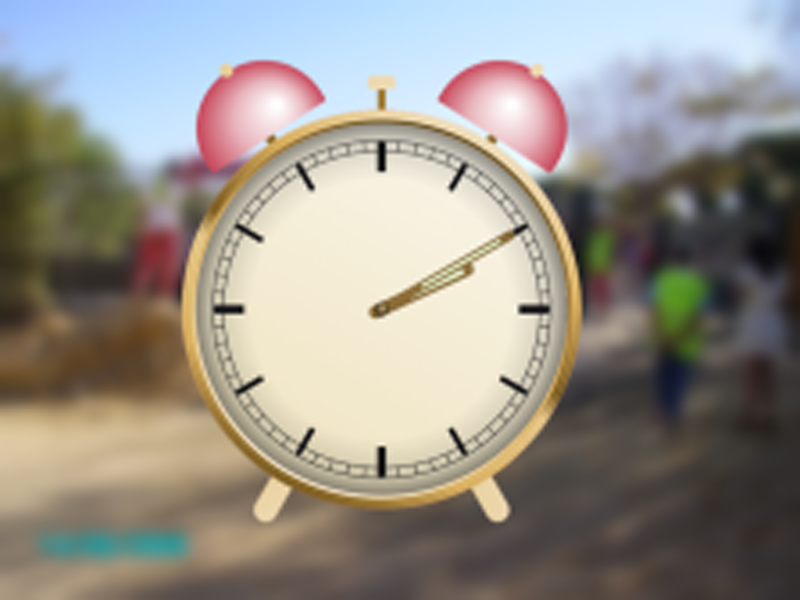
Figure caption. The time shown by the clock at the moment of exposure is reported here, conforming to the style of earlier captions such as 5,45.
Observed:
2,10
